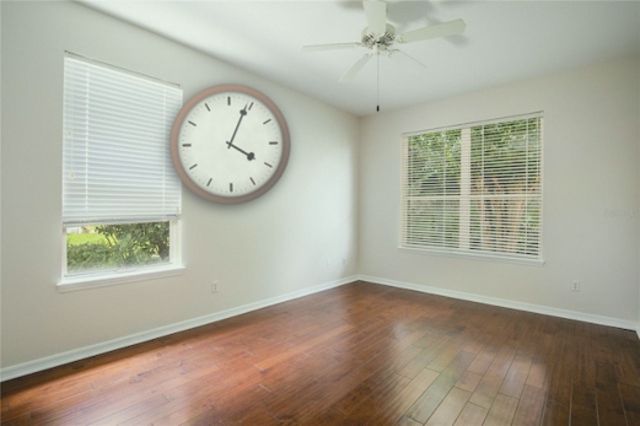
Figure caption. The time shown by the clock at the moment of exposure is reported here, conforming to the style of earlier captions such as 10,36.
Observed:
4,04
